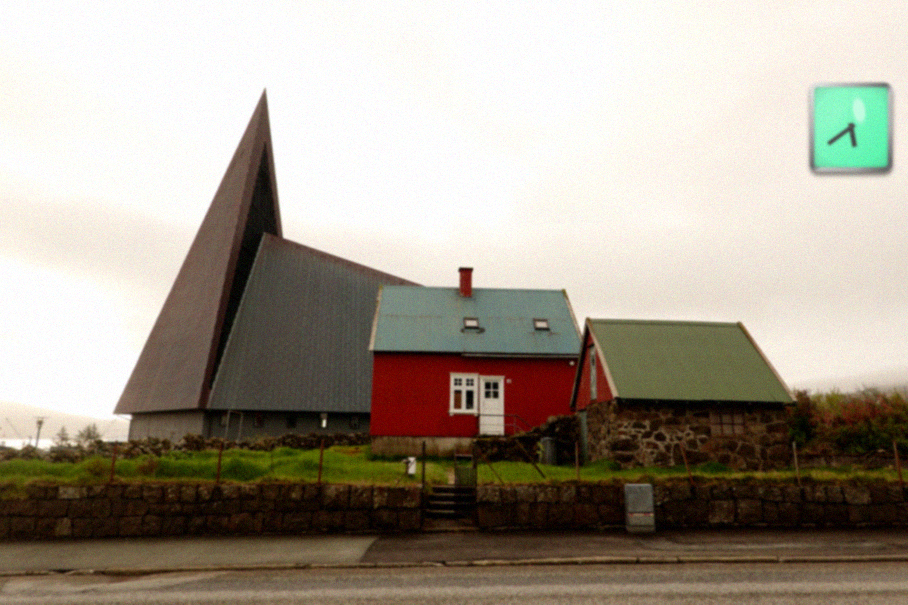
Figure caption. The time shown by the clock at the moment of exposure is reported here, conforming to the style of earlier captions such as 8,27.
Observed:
5,39
